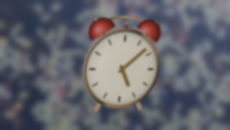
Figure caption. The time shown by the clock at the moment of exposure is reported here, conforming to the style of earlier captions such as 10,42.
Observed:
5,08
